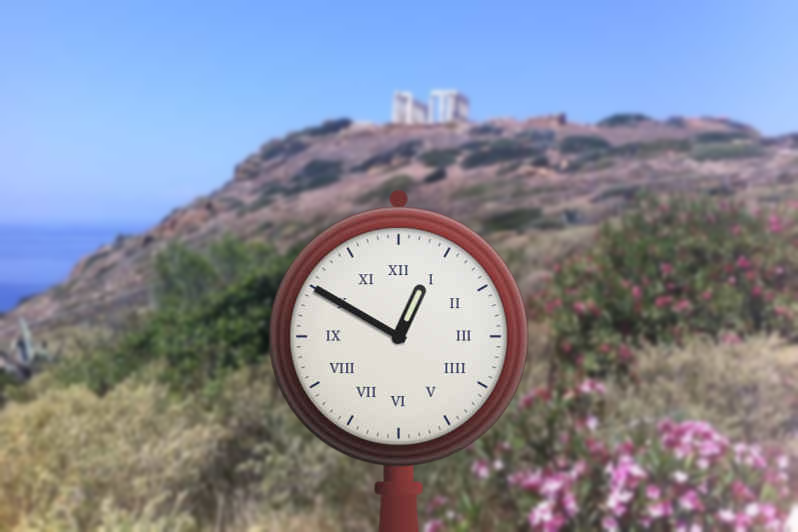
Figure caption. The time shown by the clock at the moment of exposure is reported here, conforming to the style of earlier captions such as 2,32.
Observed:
12,50
